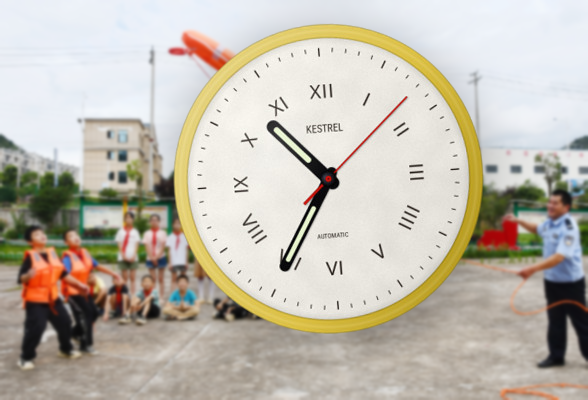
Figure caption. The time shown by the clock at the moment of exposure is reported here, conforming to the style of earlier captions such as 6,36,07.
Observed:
10,35,08
